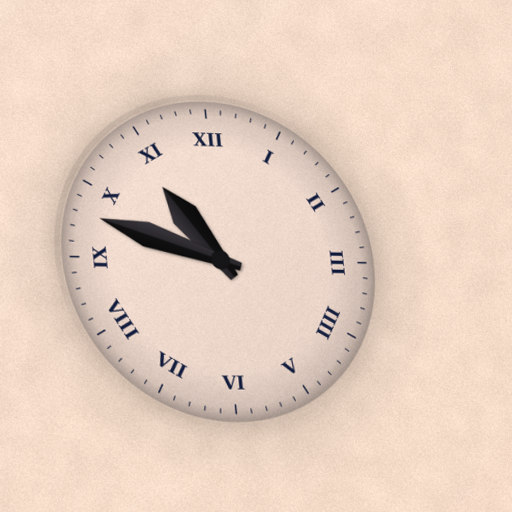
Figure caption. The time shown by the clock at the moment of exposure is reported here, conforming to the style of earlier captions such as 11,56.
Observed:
10,48
